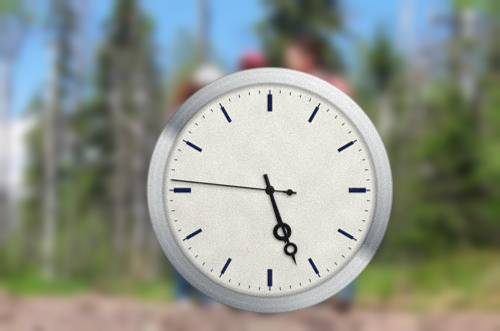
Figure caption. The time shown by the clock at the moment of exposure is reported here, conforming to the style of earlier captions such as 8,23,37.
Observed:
5,26,46
